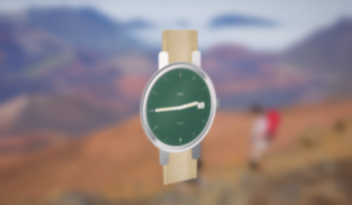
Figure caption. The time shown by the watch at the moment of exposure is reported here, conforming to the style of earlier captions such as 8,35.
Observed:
2,45
